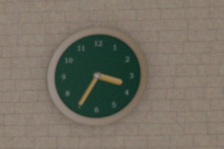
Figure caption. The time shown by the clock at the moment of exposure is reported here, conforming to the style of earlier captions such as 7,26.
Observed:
3,35
